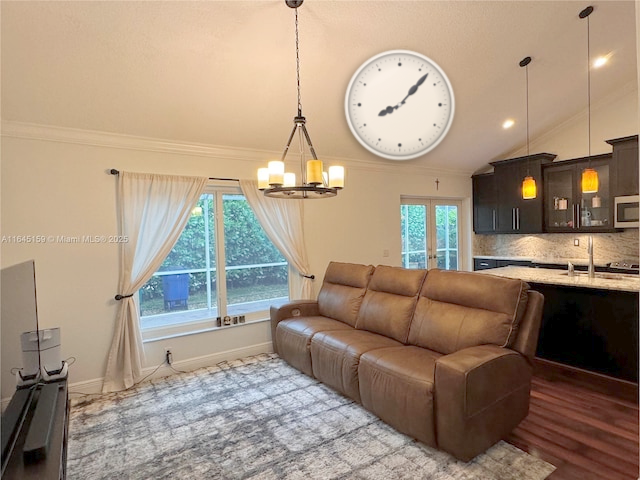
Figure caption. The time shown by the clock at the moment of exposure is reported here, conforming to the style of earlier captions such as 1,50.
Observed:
8,07
